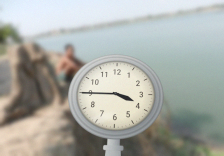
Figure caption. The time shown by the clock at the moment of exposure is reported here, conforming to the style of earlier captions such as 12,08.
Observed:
3,45
